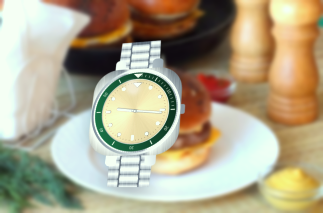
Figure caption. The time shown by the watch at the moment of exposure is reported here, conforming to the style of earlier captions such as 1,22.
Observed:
9,16
